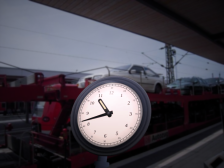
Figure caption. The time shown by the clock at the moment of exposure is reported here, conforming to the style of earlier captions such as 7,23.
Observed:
10,42
